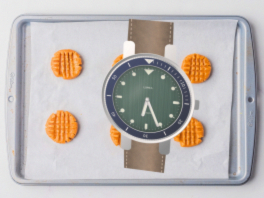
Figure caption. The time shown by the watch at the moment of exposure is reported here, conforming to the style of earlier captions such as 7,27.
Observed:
6,26
